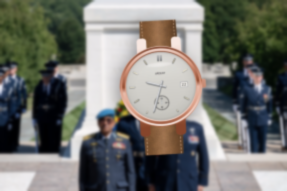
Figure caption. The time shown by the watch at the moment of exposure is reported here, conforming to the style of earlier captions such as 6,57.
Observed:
9,33
